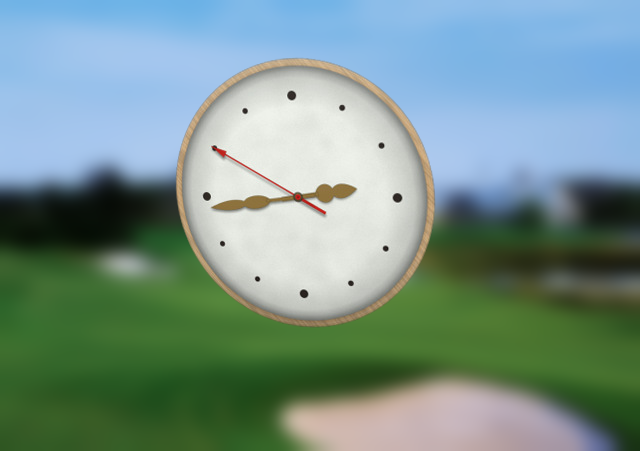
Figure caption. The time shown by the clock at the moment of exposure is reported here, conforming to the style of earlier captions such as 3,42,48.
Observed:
2,43,50
